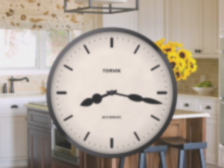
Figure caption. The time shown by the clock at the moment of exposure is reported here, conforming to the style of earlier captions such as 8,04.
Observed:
8,17
